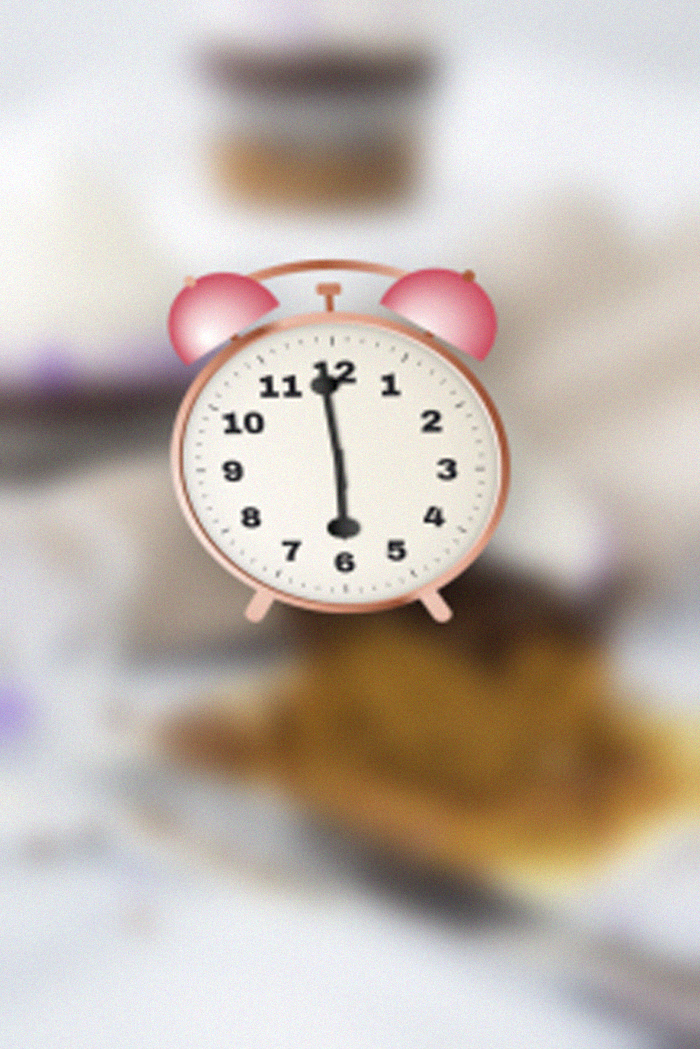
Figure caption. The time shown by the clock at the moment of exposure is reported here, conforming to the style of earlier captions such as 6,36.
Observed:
5,59
